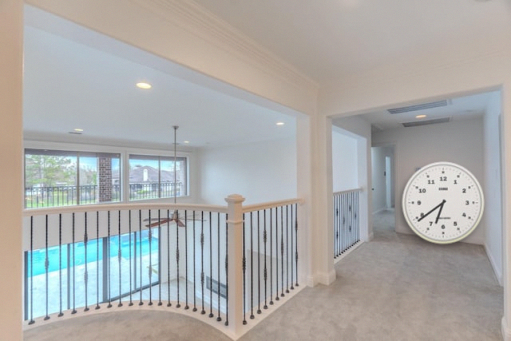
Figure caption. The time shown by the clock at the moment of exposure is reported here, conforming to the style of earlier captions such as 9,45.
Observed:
6,39
